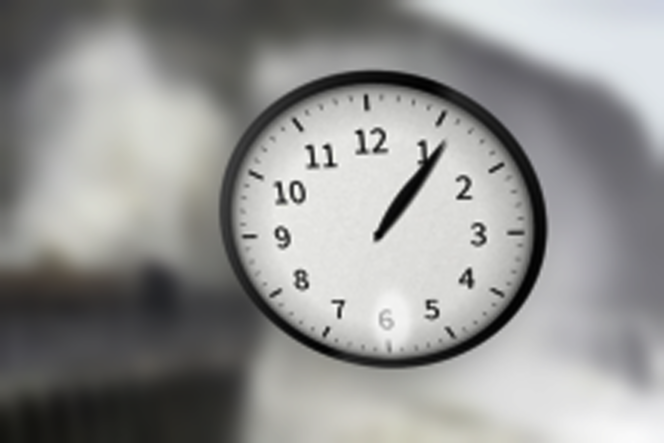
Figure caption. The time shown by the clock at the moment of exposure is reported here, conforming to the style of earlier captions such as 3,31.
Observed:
1,06
